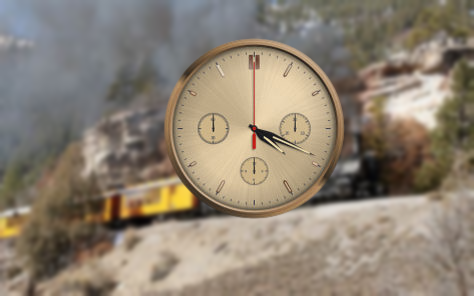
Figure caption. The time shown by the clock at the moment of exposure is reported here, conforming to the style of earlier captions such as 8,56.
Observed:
4,19
